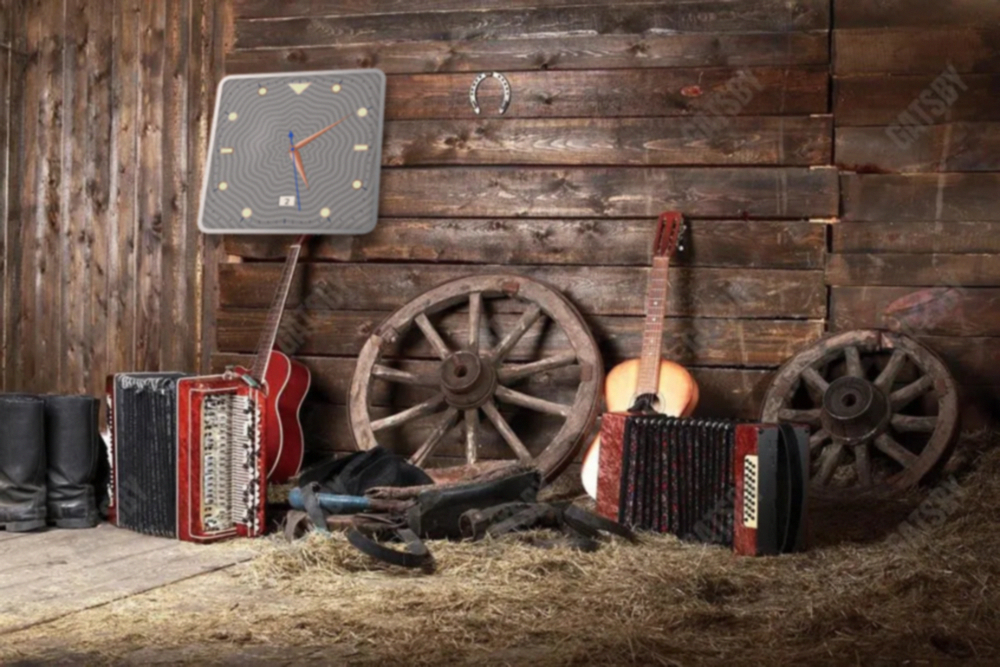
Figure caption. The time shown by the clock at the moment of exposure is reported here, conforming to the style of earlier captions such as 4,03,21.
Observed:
5,09,28
